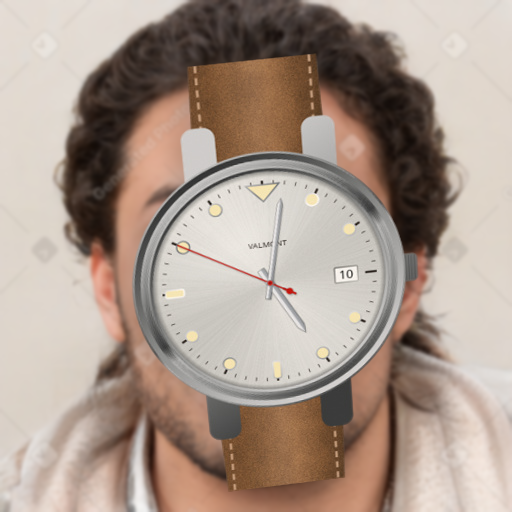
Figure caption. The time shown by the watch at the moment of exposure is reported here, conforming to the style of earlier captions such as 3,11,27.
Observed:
5,01,50
